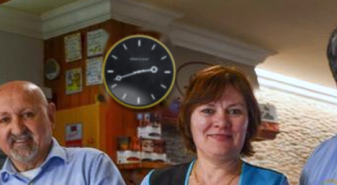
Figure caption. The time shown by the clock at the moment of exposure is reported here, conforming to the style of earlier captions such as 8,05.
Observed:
2,42
